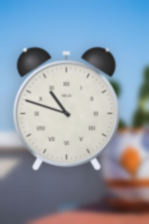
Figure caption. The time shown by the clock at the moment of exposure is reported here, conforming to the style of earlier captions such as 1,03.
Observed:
10,48
